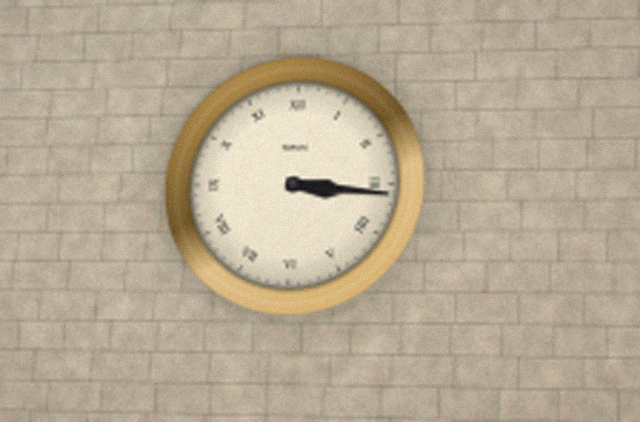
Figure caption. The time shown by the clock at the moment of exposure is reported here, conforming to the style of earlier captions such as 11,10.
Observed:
3,16
